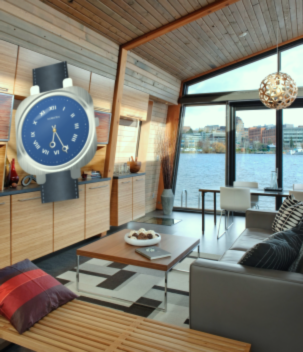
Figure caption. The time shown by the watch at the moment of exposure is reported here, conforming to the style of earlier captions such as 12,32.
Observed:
6,26
